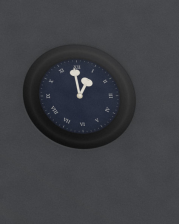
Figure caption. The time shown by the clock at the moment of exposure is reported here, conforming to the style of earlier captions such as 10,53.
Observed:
12,59
